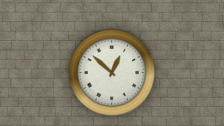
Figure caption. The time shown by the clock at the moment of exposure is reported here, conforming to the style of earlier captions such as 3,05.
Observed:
12,52
